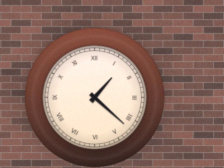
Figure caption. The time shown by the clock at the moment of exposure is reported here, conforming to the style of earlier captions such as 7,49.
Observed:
1,22
